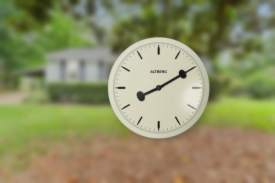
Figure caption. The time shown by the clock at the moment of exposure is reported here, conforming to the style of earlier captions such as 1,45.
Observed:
8,10
